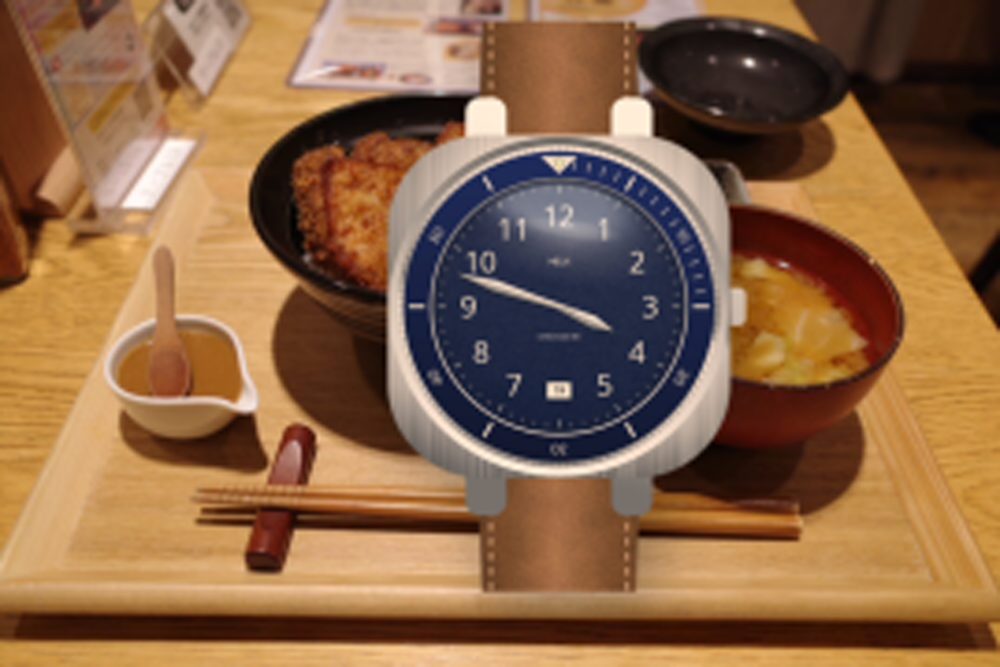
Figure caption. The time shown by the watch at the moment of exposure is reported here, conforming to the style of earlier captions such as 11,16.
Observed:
3,48
